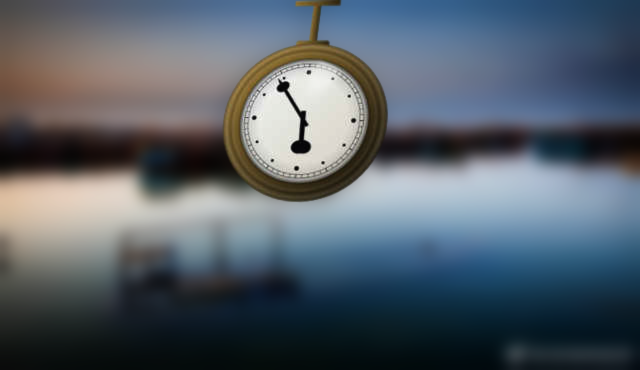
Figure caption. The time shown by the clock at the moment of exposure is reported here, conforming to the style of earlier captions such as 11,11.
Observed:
5,54
